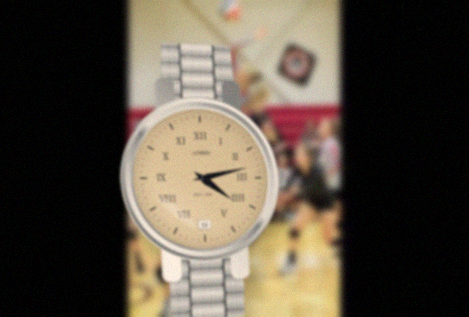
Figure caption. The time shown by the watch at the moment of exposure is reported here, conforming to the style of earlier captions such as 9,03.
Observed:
4,13
